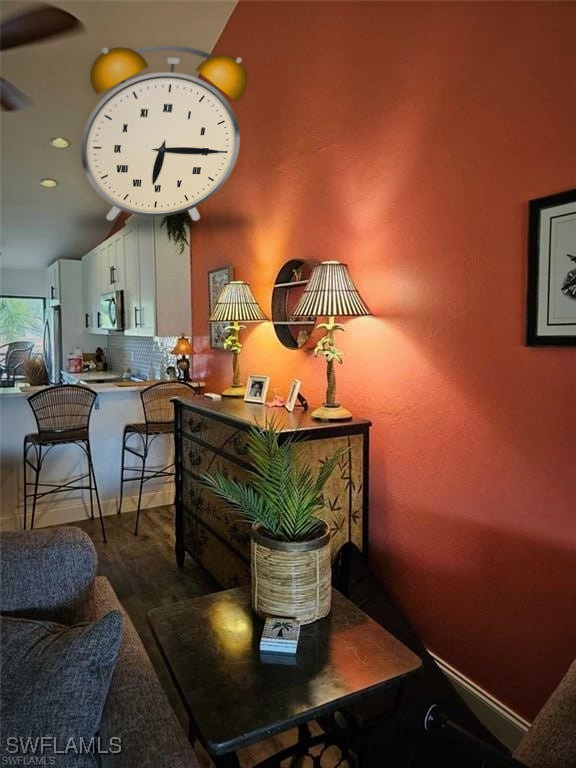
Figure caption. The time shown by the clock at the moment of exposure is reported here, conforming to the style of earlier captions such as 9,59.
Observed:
6,15
